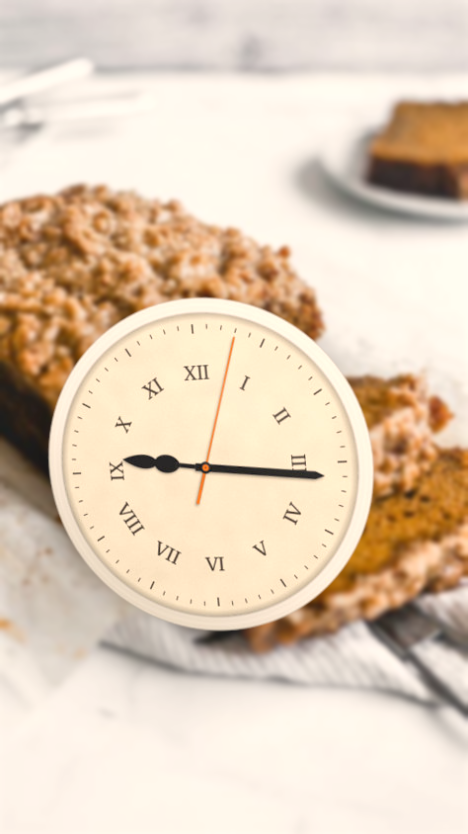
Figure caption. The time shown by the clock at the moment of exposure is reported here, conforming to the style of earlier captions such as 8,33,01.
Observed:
9,16,03
